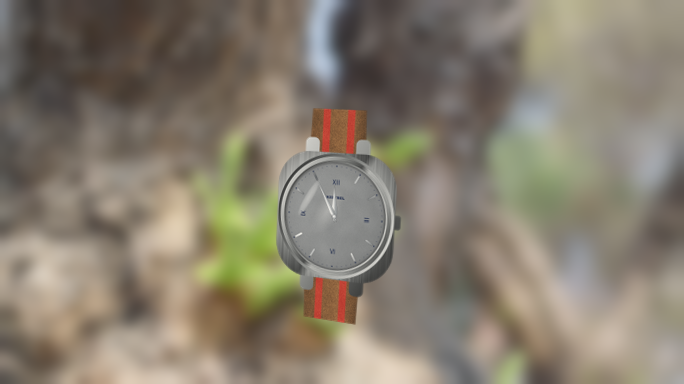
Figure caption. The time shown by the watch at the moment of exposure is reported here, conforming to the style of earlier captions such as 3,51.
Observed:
11,55
